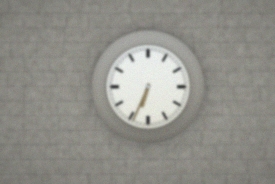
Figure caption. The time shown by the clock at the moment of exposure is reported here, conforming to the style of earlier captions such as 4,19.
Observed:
6,34
